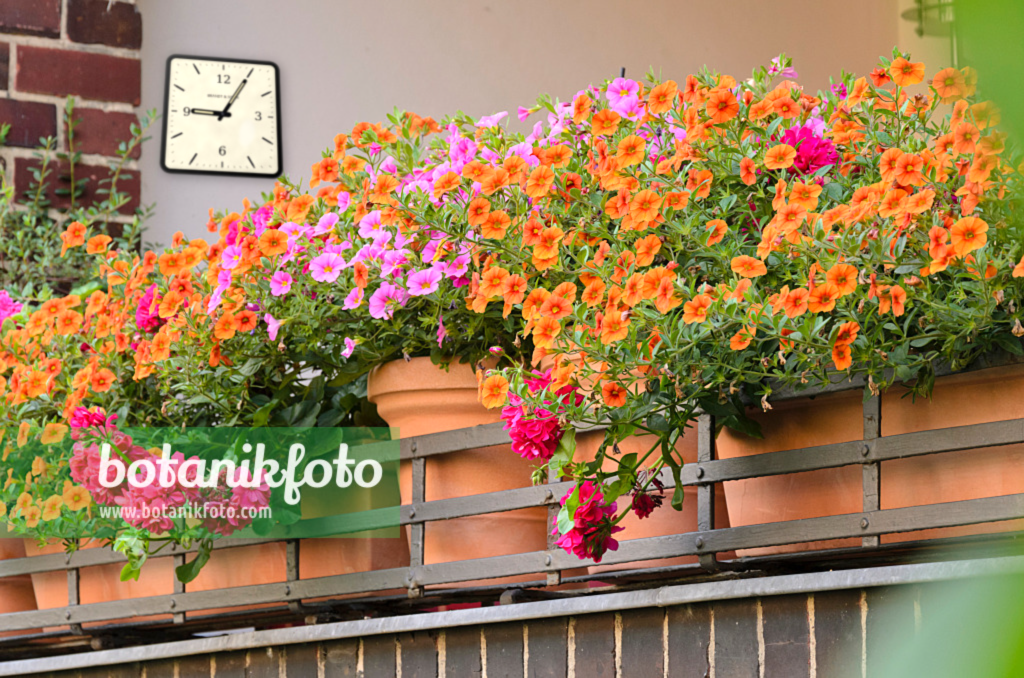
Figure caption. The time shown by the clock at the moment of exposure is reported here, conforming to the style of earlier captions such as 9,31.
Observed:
9,05
